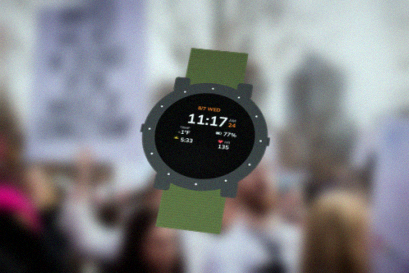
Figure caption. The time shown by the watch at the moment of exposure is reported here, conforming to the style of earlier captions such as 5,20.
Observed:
11,17
